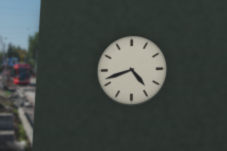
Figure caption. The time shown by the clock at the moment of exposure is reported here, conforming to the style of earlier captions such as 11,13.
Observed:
4,42
